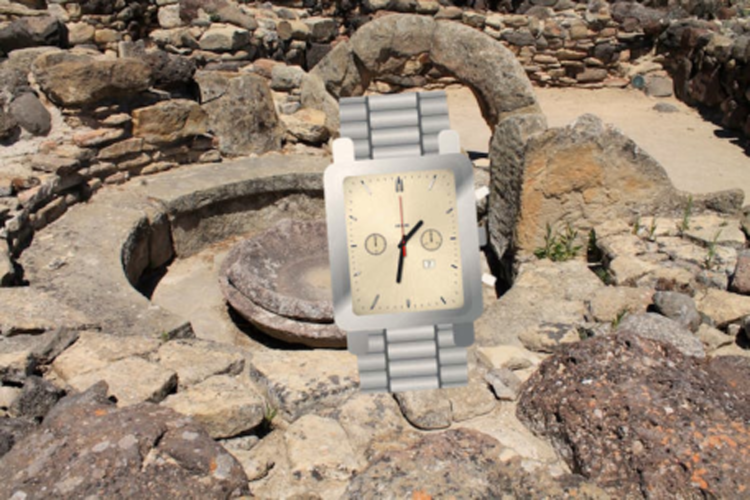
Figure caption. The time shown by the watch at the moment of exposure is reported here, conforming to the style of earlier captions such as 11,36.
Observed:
1,32
